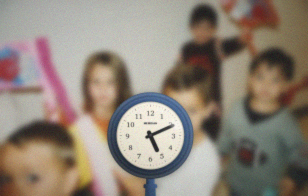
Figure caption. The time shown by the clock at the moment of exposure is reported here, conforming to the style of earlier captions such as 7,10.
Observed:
5,11
